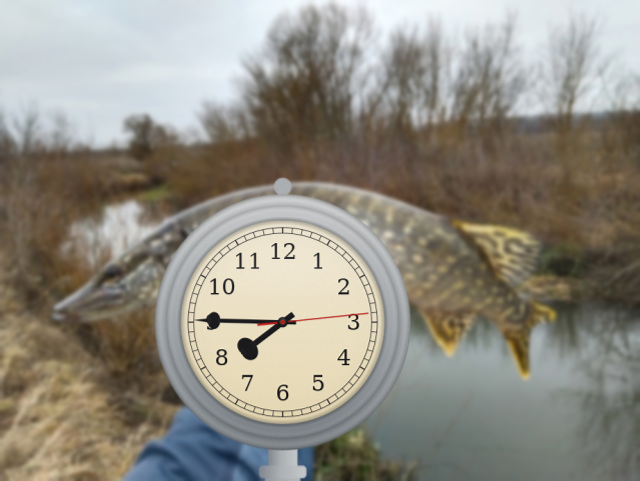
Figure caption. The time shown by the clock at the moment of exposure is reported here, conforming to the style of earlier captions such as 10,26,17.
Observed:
7,45,14
